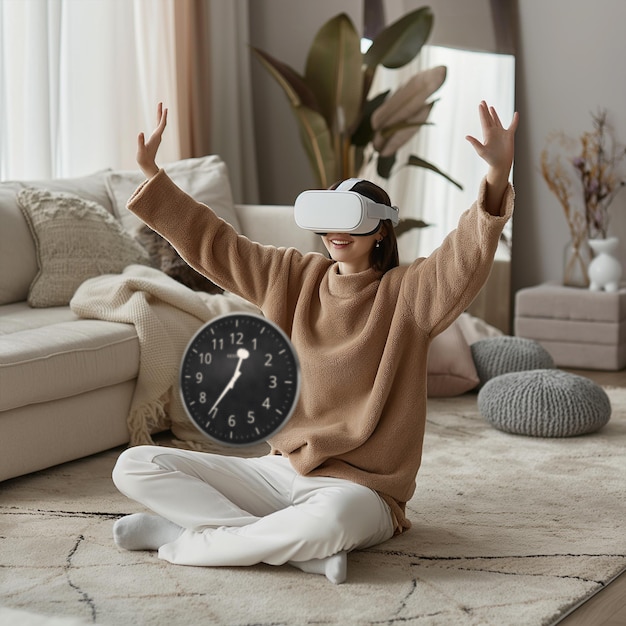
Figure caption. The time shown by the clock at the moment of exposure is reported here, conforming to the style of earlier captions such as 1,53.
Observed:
12,36
